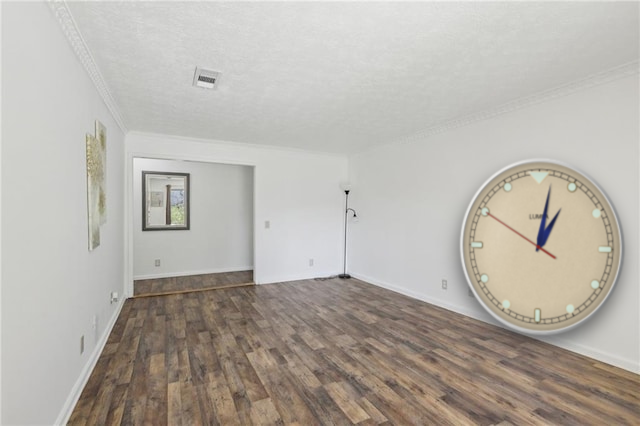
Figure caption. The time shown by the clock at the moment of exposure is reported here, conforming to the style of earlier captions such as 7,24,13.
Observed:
1,01,50
